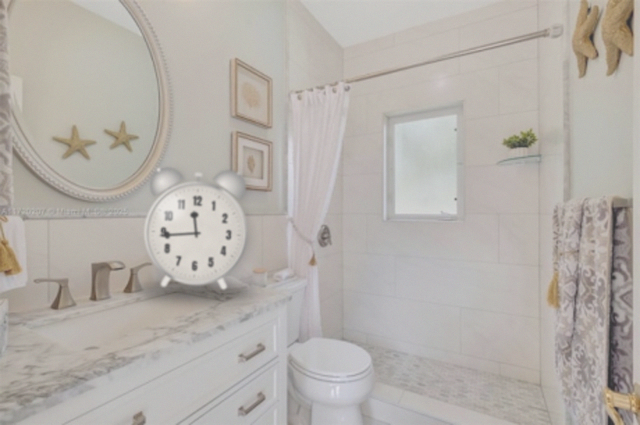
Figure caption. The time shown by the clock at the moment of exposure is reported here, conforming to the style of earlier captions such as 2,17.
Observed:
11,44
